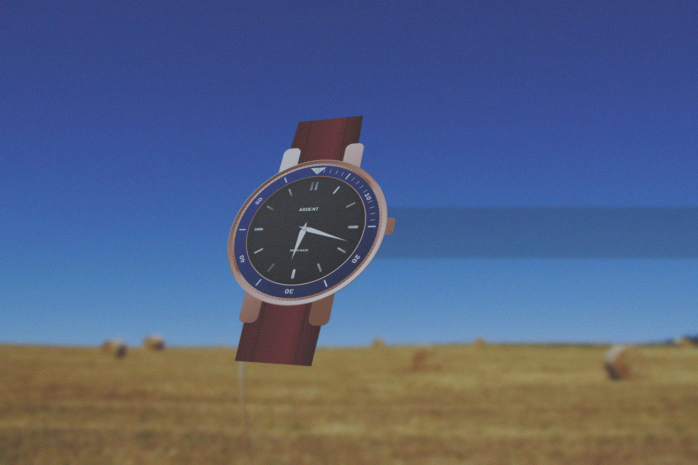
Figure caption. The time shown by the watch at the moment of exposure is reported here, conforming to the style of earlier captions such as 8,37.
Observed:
6,18
